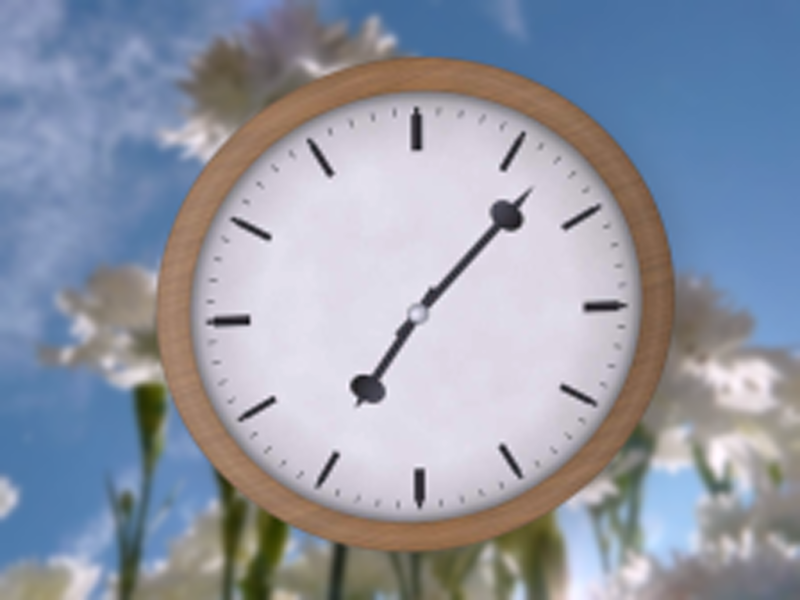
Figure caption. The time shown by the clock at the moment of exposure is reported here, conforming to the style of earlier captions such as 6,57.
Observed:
7,07
